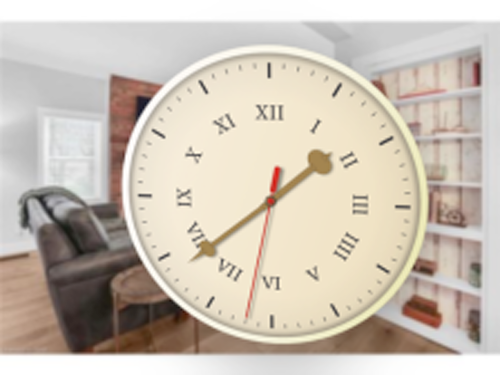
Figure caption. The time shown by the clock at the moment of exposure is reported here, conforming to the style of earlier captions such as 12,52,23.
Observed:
1,38,32
